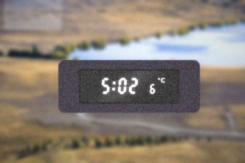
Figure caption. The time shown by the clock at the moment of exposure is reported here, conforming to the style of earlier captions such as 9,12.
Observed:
5,02
